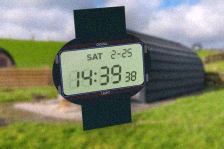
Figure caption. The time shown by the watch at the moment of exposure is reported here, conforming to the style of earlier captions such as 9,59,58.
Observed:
14,39,38
